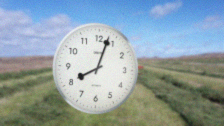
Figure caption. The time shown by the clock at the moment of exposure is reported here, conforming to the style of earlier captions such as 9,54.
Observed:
8,03
